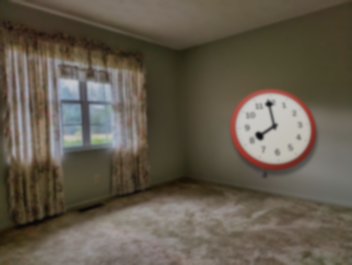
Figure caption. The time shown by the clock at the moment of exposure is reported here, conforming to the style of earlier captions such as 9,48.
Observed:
7,59
